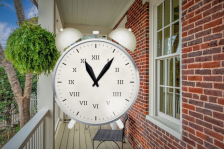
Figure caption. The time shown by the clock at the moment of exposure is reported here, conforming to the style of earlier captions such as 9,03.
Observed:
11,06
